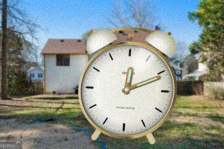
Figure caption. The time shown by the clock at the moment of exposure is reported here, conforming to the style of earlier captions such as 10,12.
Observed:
12,11
